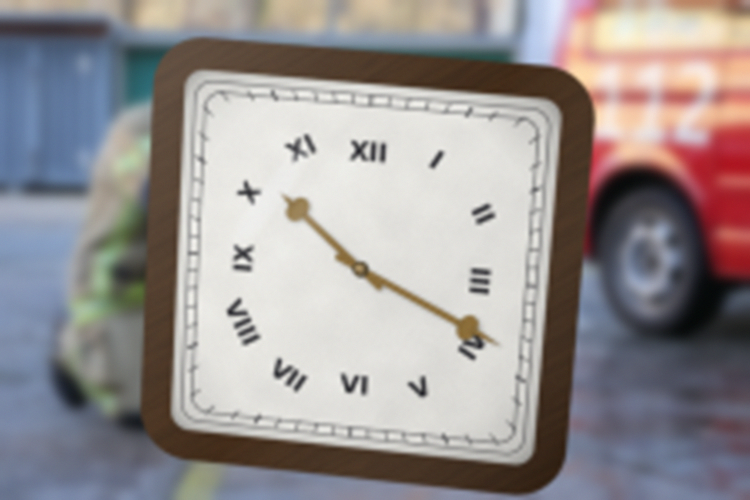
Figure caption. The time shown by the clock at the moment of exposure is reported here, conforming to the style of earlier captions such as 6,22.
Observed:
10,19
